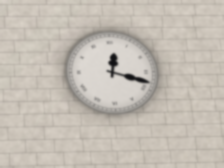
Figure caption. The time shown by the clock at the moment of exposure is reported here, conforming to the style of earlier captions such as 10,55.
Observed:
12,18
